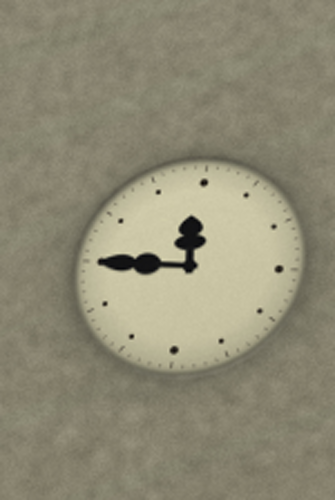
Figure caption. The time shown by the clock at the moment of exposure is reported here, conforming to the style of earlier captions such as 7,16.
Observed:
11,45
